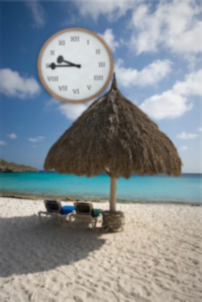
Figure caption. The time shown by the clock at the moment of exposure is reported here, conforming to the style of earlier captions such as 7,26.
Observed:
9,45
